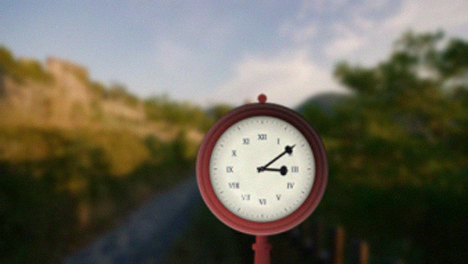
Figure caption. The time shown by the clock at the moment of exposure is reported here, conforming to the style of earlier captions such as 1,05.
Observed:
3,09
